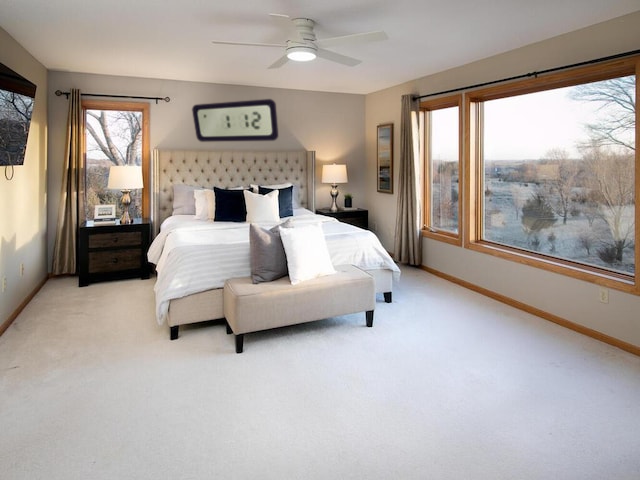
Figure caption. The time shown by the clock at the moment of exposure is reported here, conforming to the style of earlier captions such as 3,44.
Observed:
1,12
